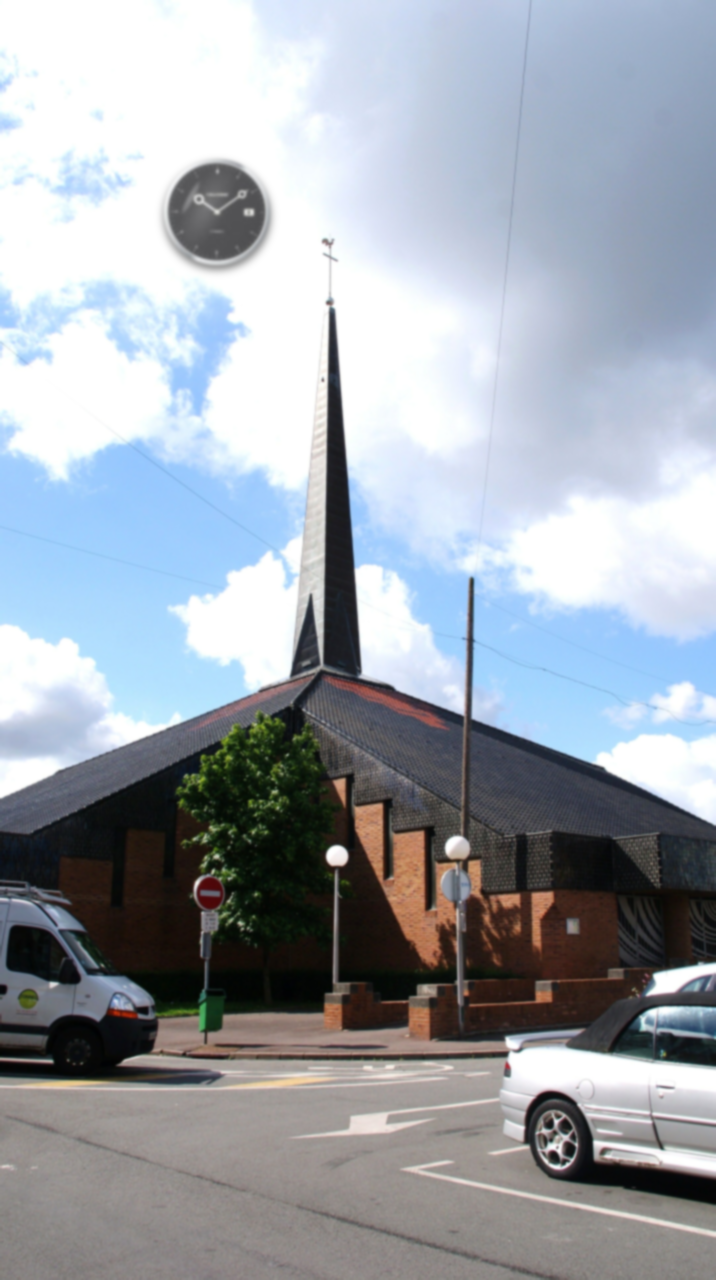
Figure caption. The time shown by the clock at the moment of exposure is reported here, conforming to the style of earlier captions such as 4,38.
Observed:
10,09
